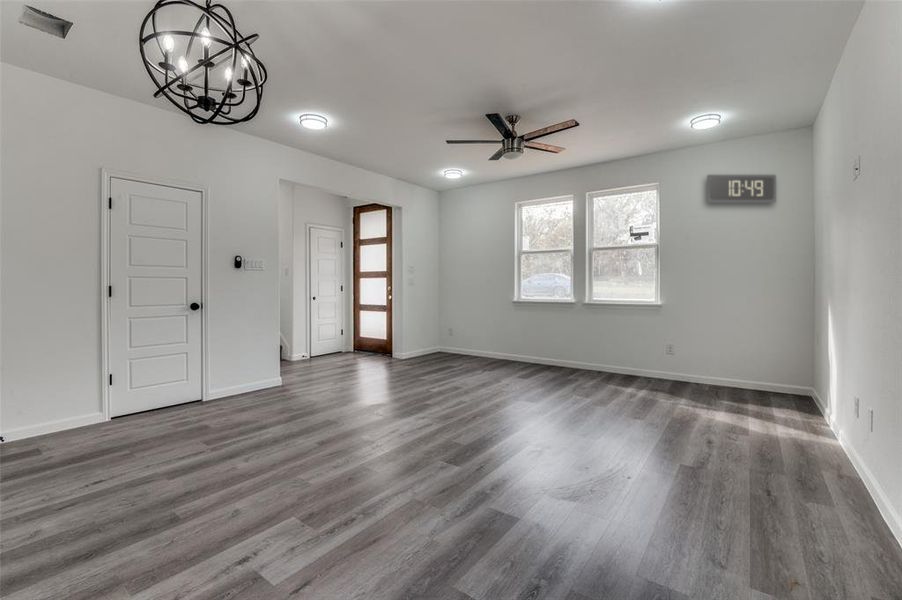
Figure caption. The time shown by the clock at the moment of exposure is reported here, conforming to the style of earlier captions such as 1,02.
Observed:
10,49
